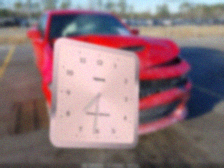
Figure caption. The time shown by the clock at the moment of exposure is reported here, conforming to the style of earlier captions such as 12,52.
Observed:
7,31
